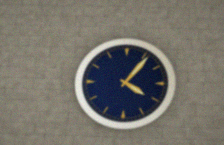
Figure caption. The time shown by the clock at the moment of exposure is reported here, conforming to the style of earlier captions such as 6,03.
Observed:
4,06
